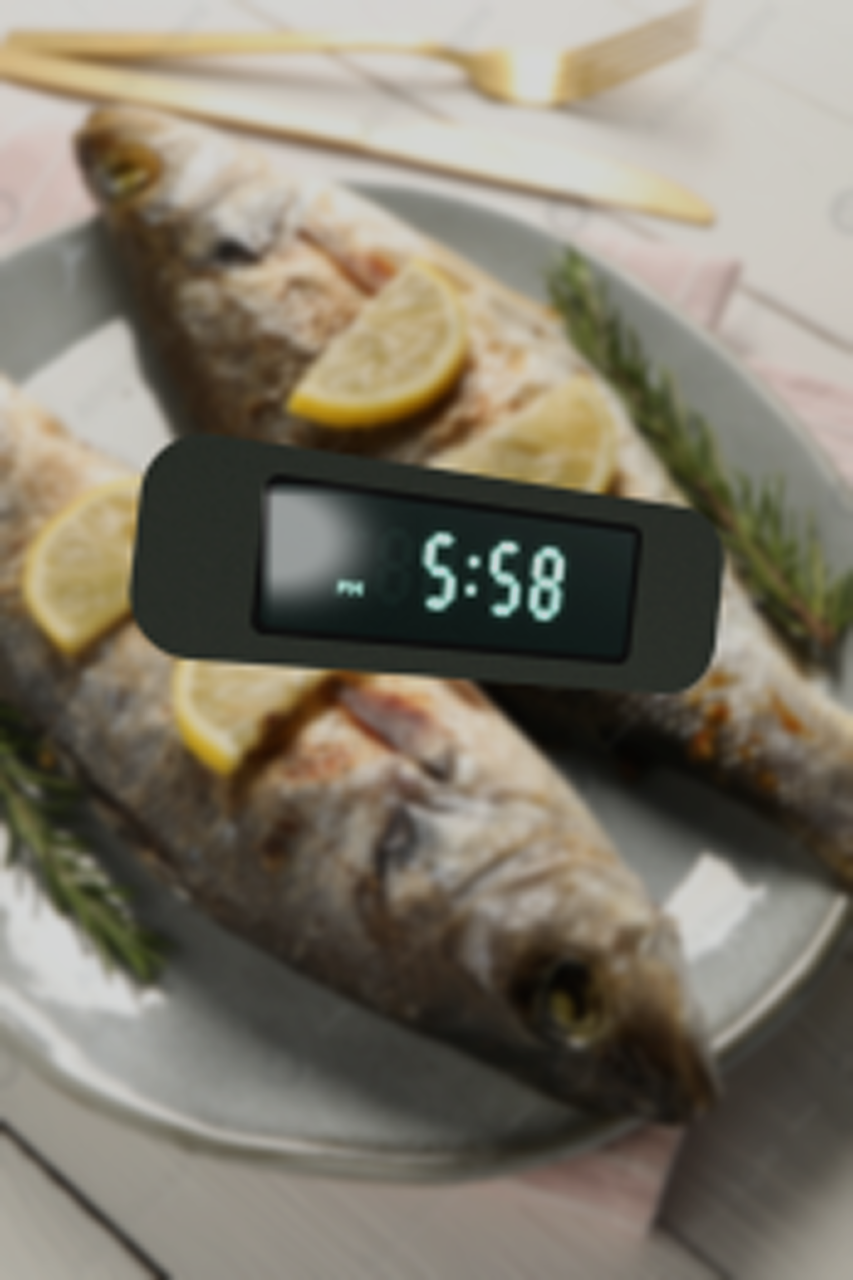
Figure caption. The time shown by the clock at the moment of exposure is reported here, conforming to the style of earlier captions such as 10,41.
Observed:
5,58
